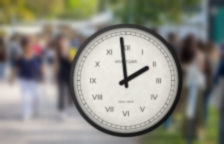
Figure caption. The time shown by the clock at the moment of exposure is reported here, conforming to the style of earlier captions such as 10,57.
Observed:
1,59
